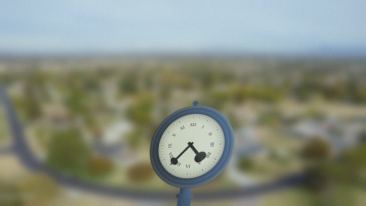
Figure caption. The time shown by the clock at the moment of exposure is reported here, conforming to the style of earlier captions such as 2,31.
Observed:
4,37
